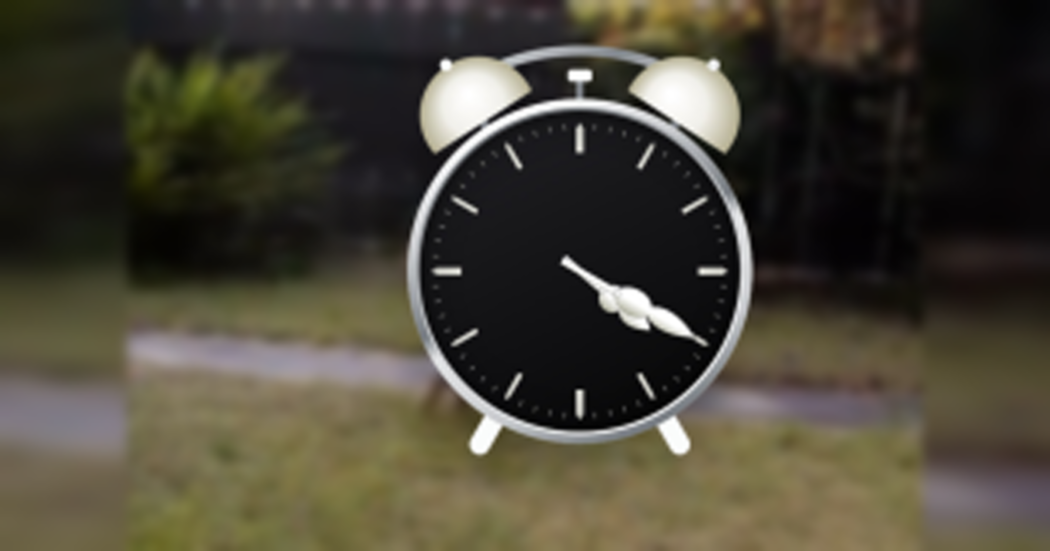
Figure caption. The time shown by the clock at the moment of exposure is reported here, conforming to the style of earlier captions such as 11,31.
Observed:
4,20
